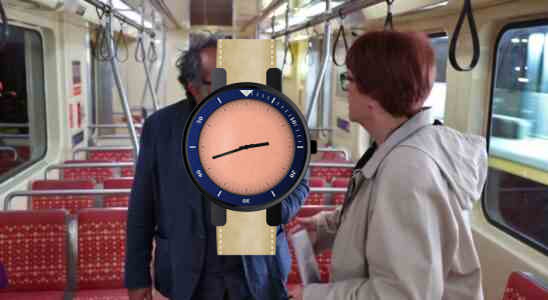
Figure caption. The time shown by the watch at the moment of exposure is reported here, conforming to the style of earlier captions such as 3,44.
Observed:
2,42
